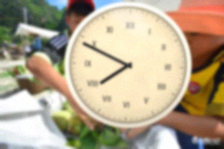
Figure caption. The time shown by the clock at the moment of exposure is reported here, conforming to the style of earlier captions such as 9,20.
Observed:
7,49
